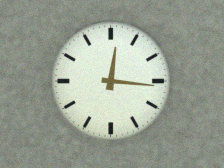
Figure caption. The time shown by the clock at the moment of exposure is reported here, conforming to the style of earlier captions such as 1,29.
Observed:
12,16
